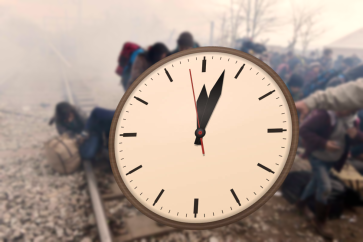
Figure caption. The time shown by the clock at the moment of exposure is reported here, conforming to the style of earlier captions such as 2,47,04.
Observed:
12,02,58
